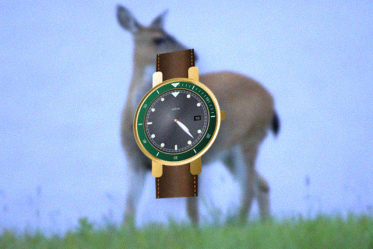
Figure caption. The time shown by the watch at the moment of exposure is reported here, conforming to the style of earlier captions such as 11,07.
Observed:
4,23
